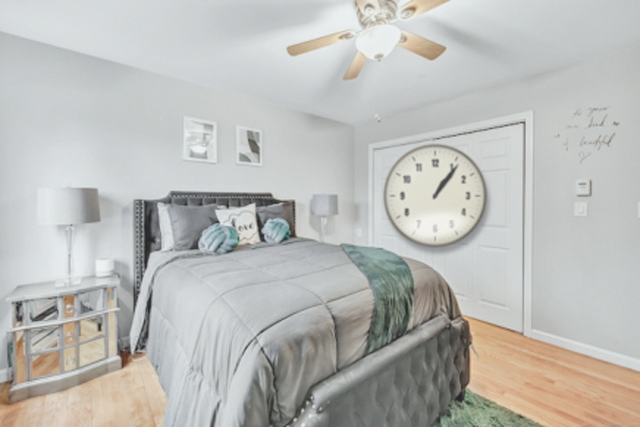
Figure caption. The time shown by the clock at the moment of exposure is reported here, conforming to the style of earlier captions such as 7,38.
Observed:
1,06
